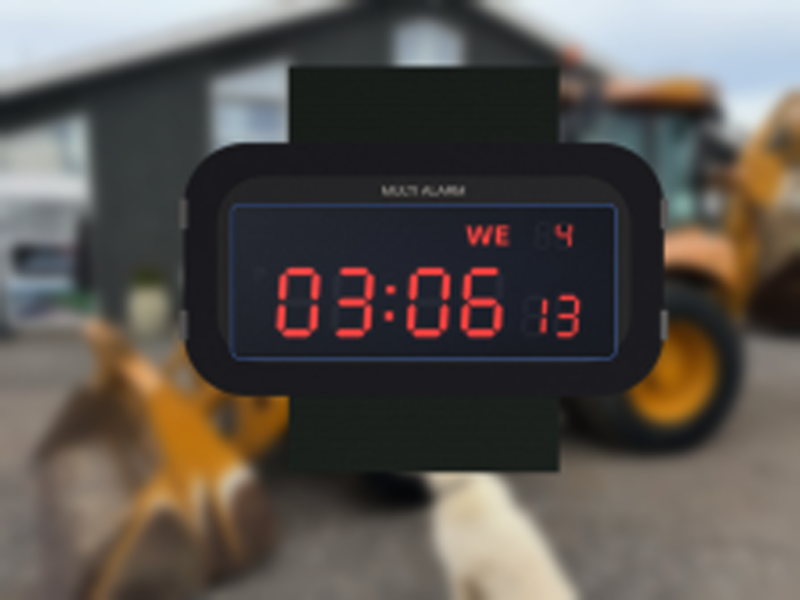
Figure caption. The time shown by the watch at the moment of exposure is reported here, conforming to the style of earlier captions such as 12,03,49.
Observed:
3,06,13
